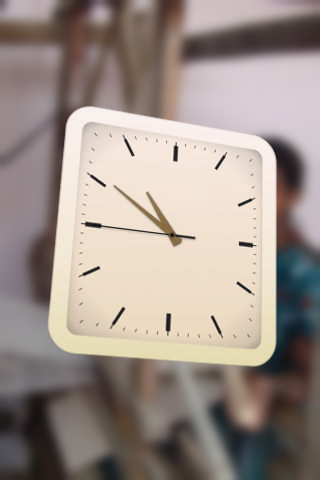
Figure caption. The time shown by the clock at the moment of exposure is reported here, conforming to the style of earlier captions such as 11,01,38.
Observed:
10,50,45
